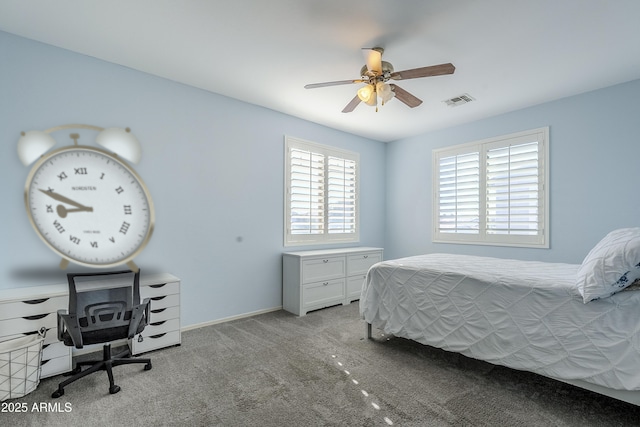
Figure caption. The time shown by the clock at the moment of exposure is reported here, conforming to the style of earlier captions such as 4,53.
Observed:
8,49
